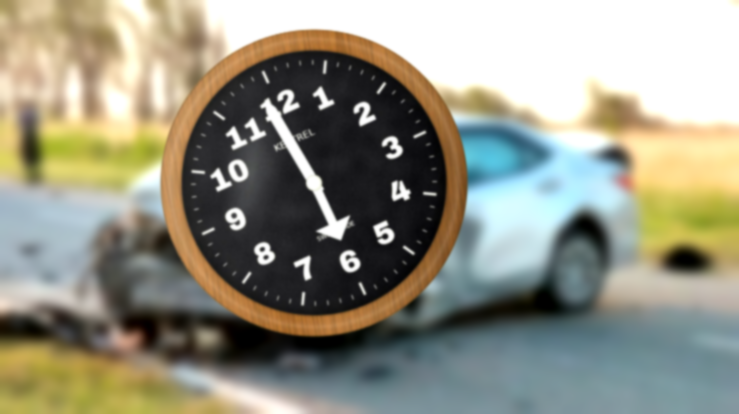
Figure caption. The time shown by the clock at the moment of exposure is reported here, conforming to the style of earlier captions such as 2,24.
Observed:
5,59
